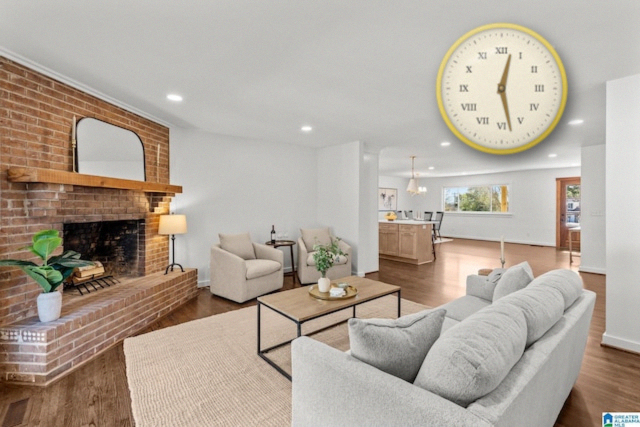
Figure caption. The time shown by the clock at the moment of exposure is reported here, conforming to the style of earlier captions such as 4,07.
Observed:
12,28
